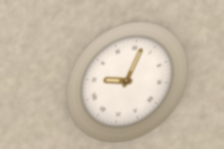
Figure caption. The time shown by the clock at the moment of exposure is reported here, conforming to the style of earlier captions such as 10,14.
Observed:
9,02
